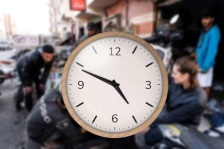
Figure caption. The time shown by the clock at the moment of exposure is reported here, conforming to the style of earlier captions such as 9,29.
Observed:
4,49
